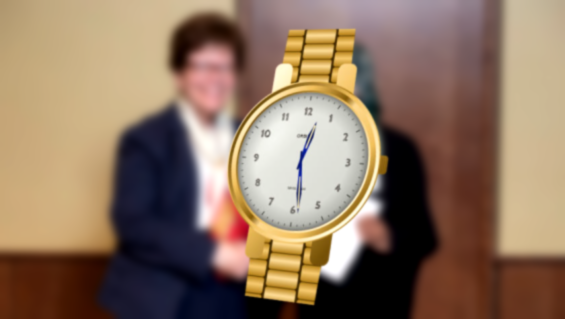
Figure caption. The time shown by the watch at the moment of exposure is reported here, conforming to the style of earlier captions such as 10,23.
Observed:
12,29
